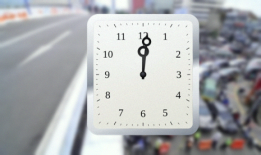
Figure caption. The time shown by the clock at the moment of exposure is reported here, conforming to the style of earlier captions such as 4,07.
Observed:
12,01
